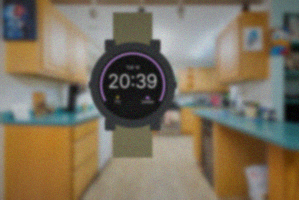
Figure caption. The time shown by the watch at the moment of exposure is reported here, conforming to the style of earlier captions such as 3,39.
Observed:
20,39
